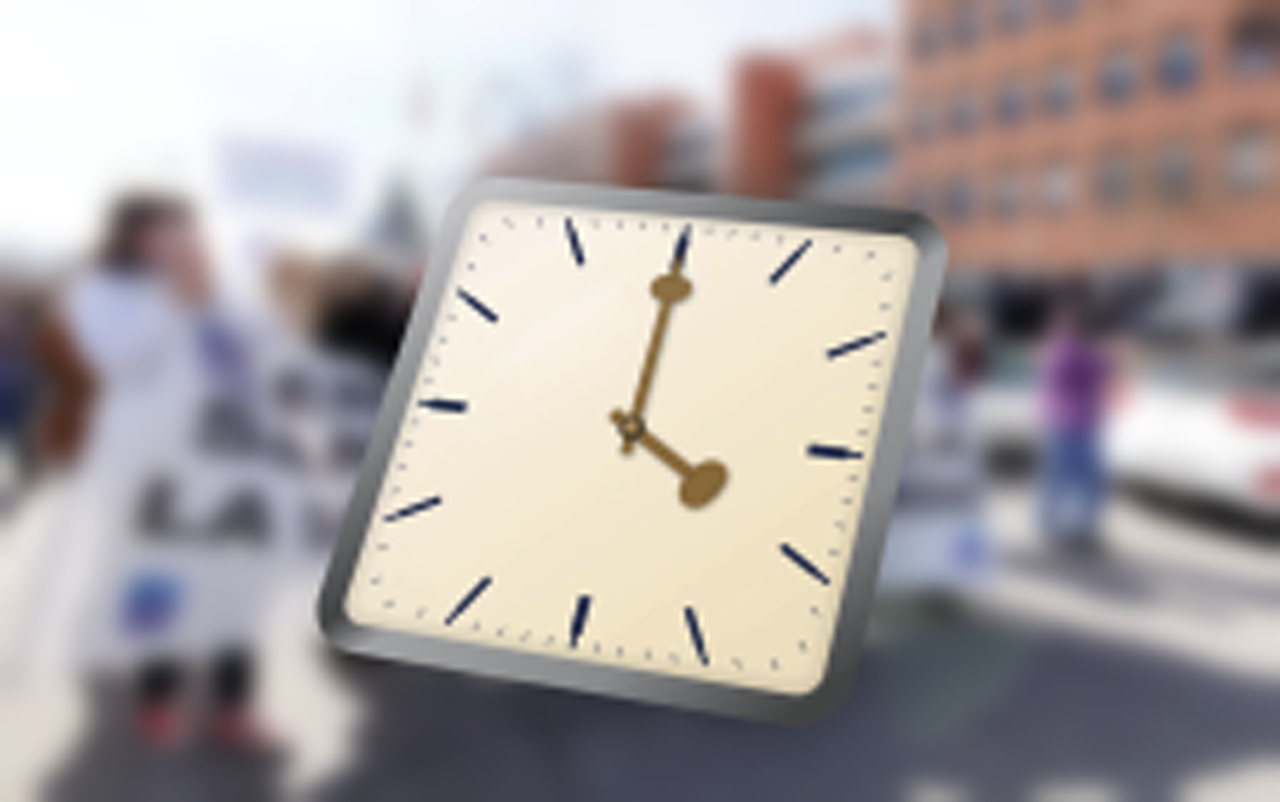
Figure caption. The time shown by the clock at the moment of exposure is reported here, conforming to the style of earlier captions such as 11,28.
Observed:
4,00
